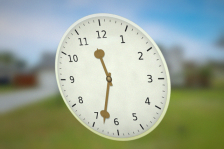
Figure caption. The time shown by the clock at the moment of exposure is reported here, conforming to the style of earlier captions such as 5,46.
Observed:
11,33
